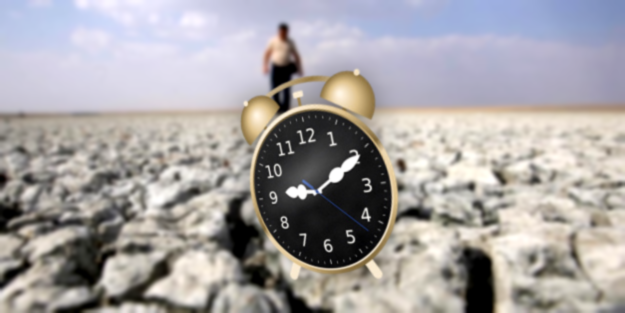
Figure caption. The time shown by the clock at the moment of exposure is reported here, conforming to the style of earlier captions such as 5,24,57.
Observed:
9,10,22
